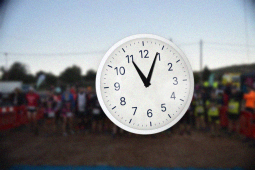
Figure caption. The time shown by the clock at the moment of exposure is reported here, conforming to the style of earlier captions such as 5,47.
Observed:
11,04
